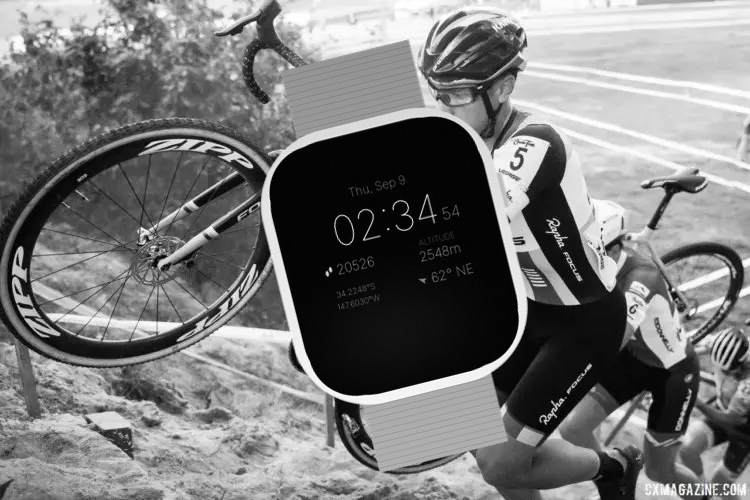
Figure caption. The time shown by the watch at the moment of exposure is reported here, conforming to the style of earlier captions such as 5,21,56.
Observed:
2,34,54
